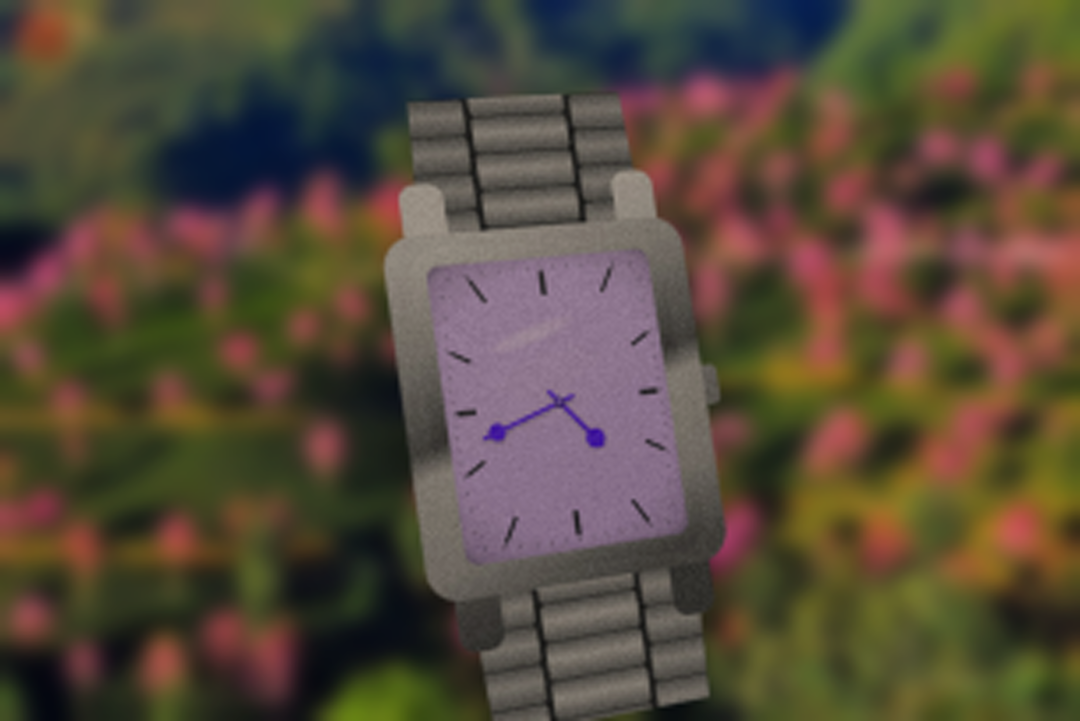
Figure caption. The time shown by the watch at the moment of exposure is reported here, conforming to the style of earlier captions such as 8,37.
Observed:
4,42
